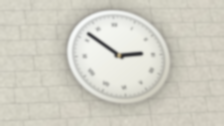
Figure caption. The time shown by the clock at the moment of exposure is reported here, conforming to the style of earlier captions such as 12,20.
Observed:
2,52
